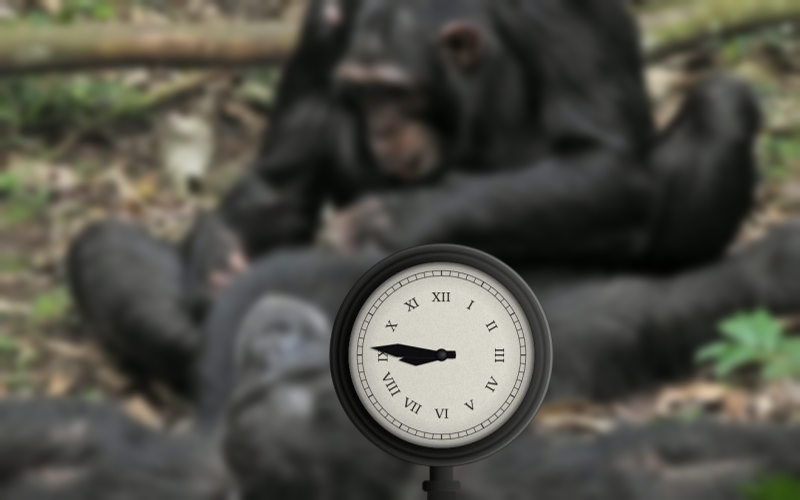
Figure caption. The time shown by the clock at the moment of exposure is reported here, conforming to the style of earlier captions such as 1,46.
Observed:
8,46
